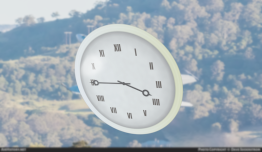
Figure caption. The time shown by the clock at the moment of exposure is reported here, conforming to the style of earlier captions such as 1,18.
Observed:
3,45
